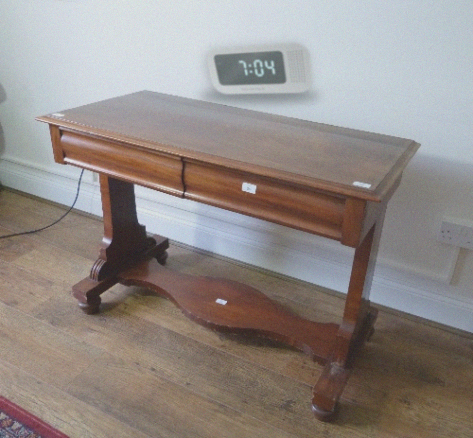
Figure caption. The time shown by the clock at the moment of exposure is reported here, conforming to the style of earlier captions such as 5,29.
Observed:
7,04
